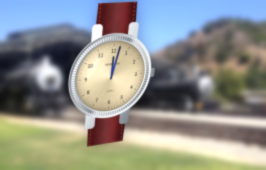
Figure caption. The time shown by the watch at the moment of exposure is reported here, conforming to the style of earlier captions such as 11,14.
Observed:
12,02
